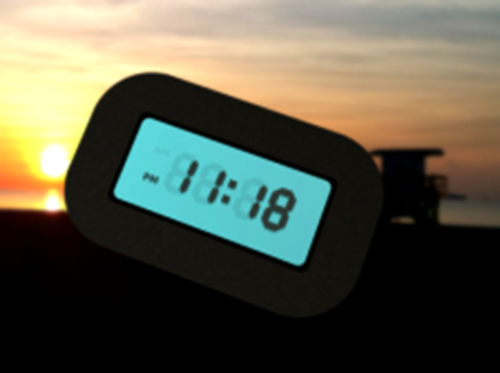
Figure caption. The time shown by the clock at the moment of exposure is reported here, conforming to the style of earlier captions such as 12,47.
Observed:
11,18
